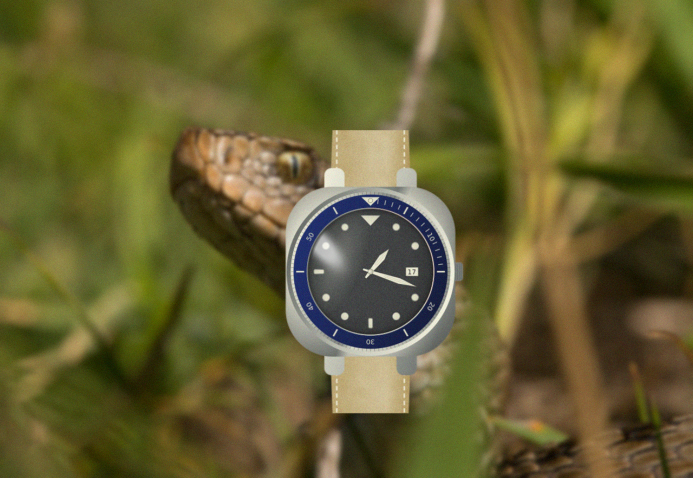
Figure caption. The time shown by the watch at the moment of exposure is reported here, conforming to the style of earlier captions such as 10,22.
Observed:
1,18
